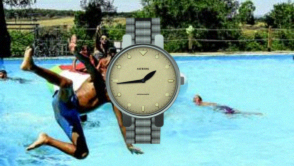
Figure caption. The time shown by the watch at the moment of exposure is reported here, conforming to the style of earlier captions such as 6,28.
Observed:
1,44
